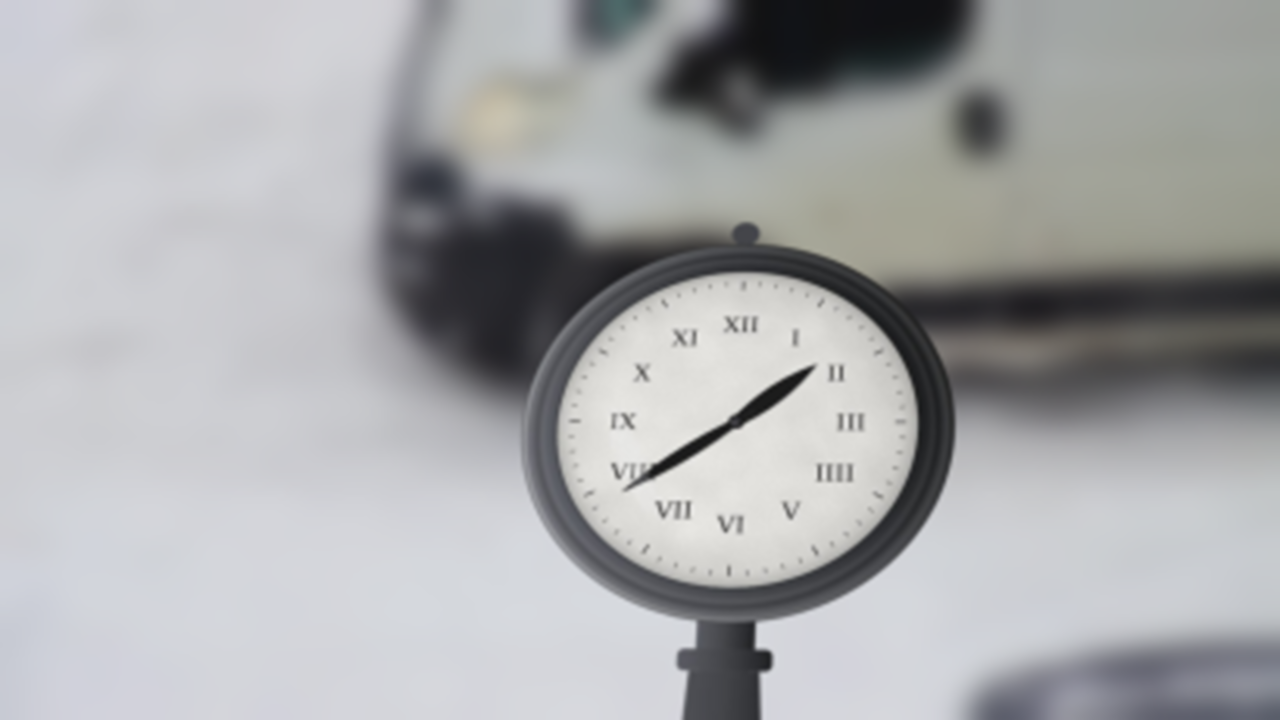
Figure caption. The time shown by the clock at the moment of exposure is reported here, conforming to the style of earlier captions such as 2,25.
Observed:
1,39
